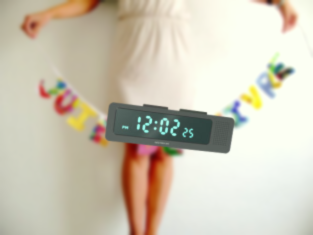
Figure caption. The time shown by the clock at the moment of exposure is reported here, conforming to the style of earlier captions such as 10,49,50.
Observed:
12,02,25
